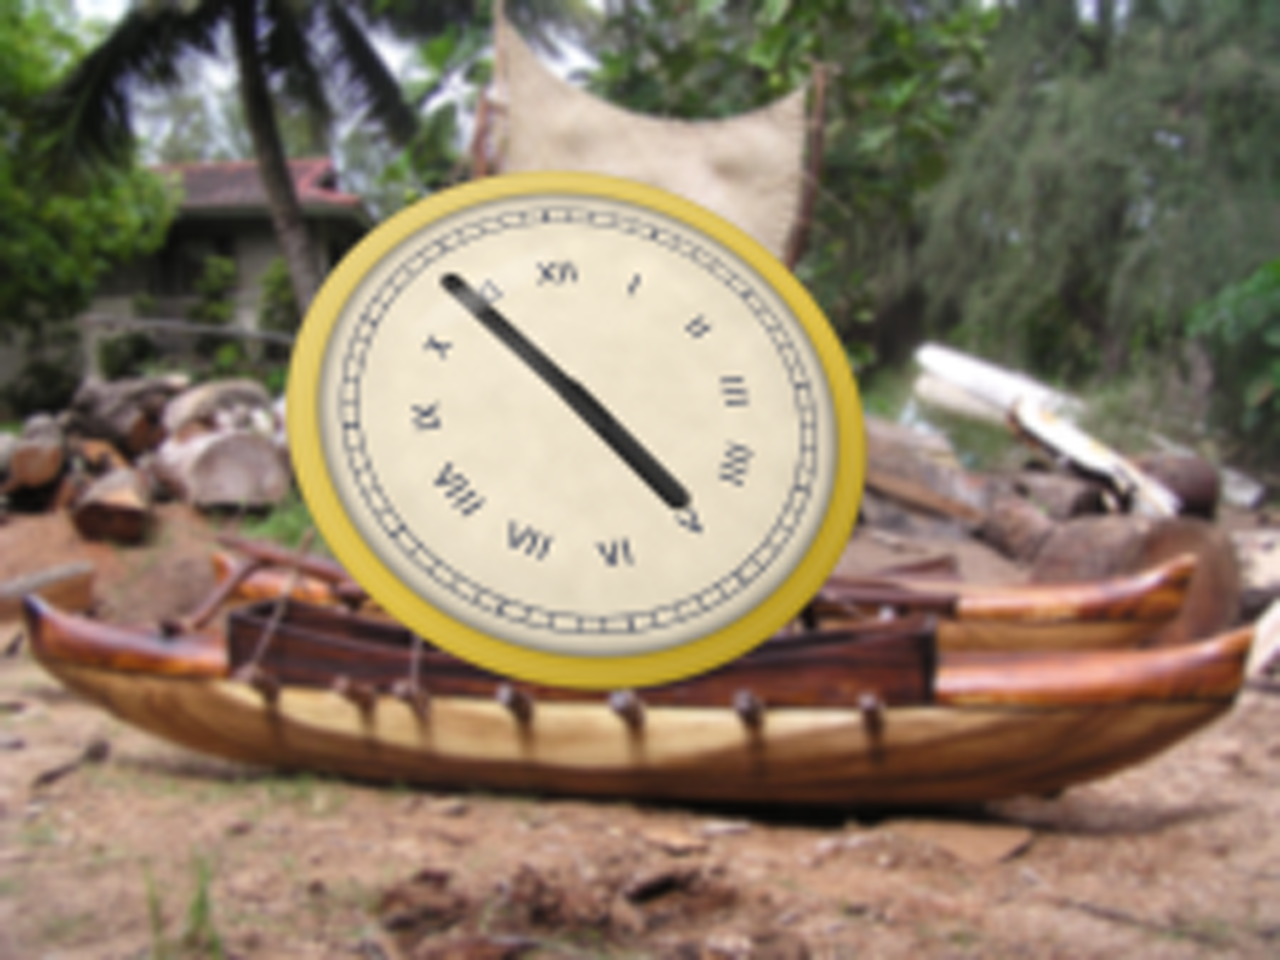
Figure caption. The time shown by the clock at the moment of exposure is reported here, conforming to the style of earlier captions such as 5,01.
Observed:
4,54
